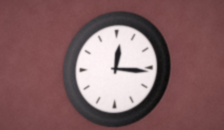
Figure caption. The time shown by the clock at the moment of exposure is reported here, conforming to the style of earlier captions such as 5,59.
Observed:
12,16
